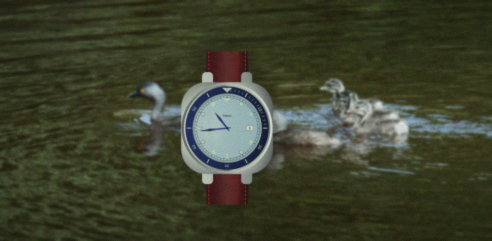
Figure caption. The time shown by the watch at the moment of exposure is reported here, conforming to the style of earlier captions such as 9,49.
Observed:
10,44
